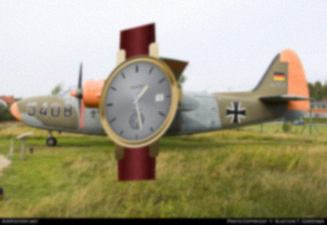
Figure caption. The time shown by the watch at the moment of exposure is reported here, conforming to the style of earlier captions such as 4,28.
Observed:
1,28
